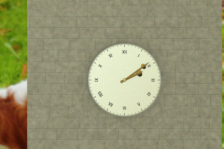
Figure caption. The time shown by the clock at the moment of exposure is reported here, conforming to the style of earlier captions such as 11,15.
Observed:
2,09
